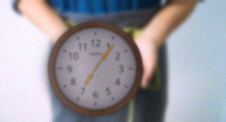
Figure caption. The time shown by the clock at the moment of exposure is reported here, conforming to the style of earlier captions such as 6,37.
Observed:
7,06
